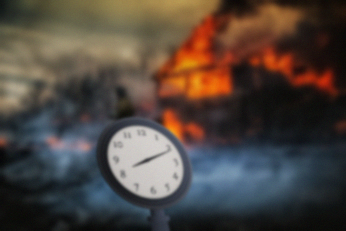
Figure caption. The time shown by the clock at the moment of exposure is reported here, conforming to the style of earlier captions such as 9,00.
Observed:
8,11
